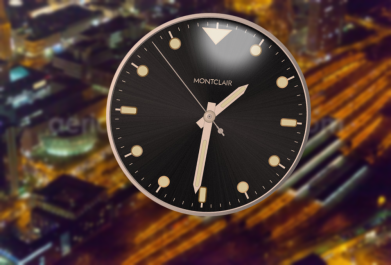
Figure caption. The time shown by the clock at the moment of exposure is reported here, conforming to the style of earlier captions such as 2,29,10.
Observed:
1,30,53
